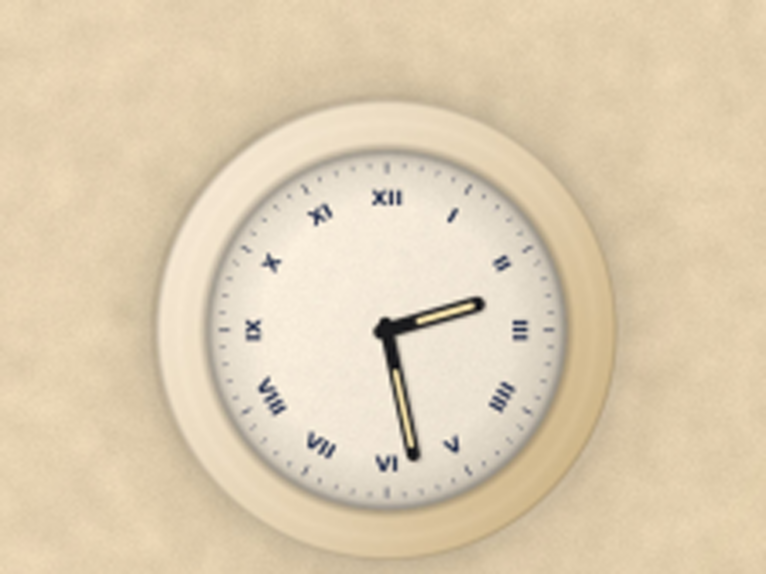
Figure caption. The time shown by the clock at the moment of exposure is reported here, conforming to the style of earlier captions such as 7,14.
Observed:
2,28
